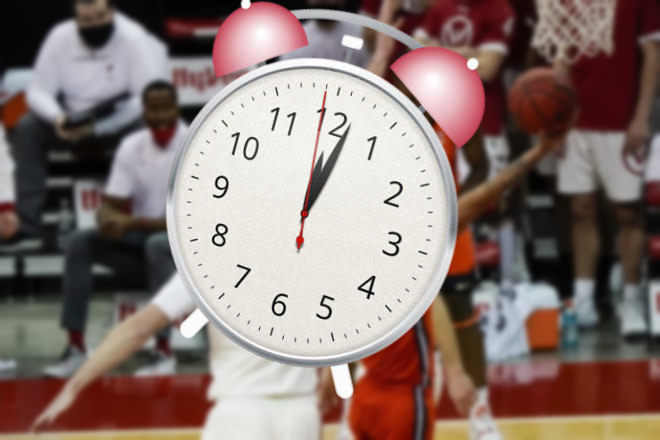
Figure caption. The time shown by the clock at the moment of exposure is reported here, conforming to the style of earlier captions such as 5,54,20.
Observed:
12,01,59
